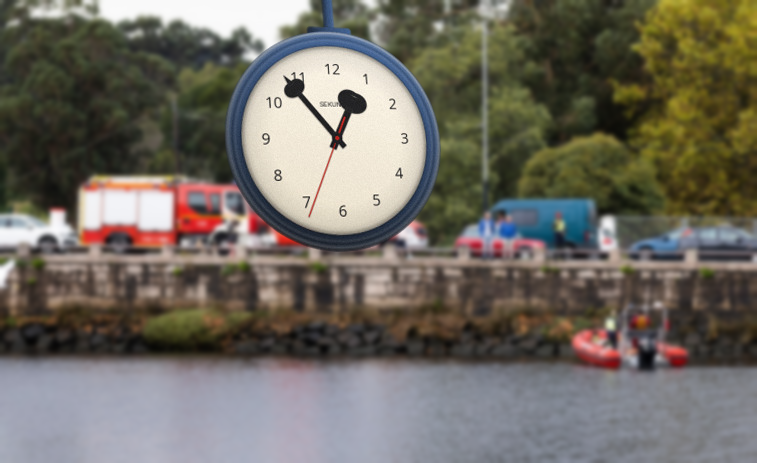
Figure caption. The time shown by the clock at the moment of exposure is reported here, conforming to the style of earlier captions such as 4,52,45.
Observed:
12,53,34
